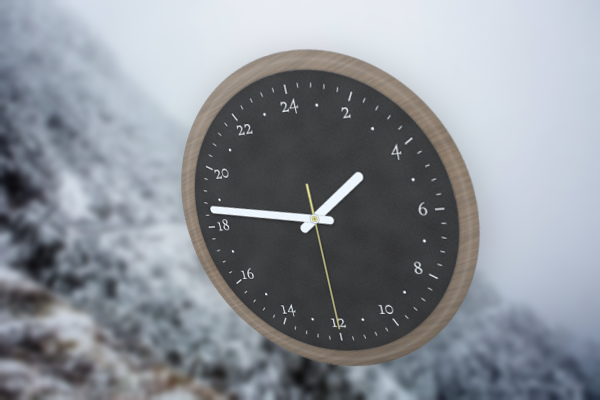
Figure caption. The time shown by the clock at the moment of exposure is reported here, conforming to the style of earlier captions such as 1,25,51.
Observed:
3,46,30
